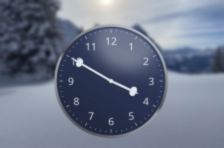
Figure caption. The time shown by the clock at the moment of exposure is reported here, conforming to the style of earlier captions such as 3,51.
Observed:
3,50
